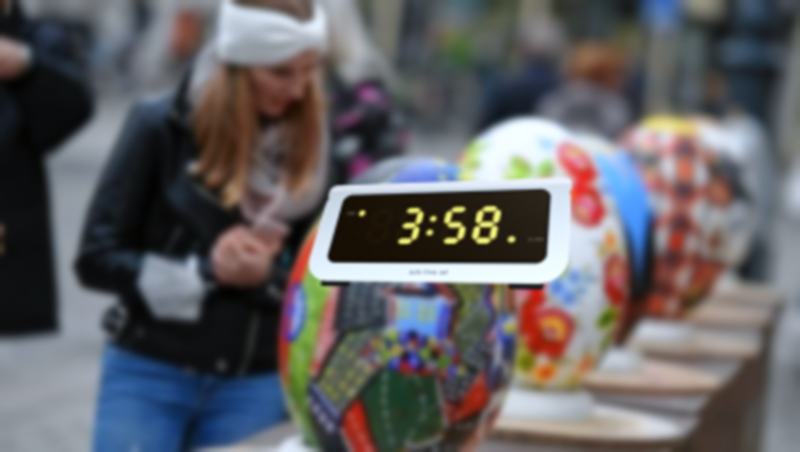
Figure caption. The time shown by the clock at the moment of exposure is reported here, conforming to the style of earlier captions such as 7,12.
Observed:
3,58
